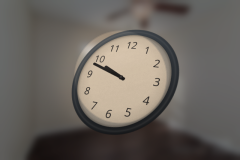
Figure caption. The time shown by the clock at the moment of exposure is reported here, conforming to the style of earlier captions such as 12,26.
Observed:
9,48
